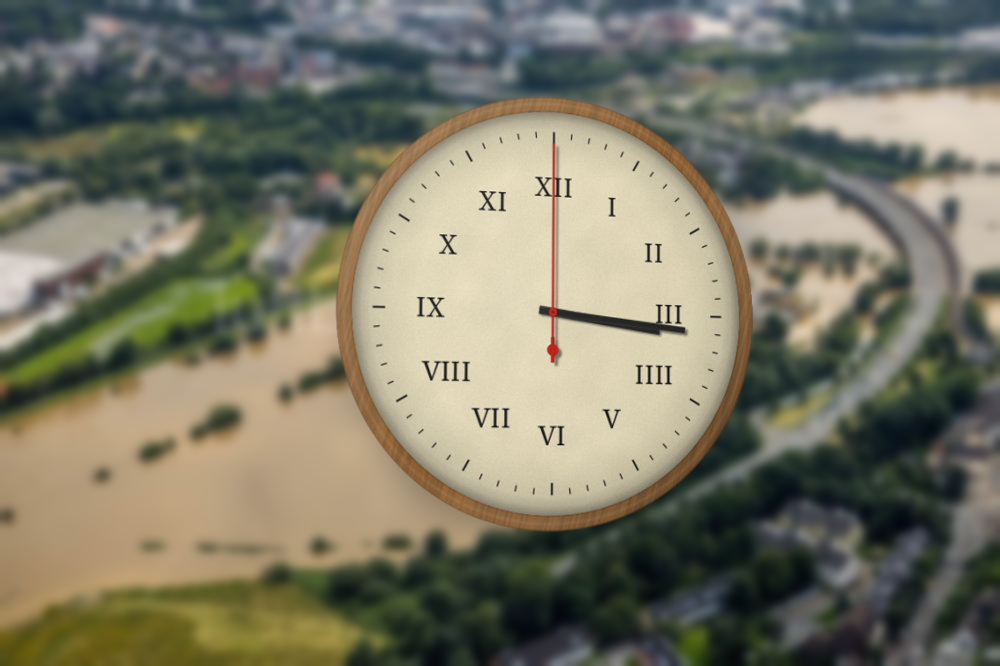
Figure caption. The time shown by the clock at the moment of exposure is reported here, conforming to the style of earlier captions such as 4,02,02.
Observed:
3,16,00
